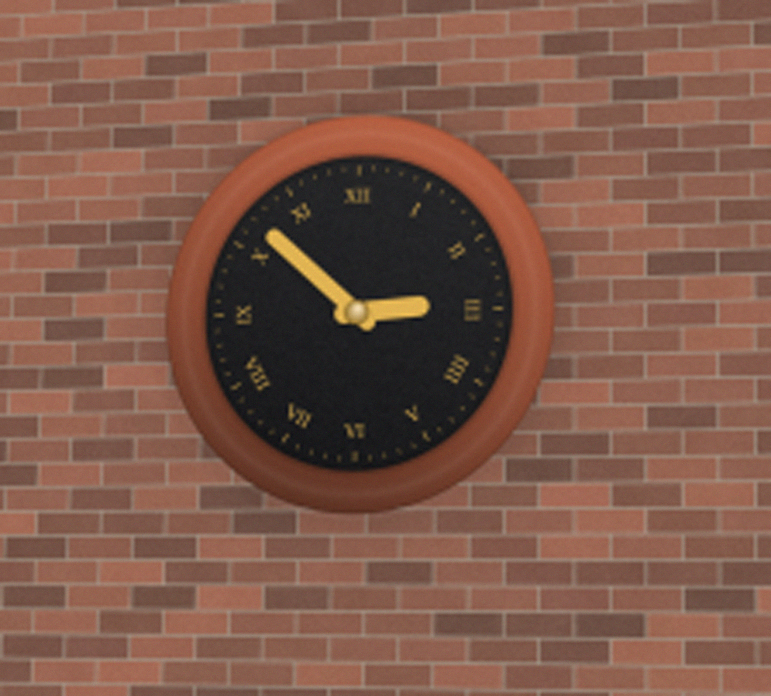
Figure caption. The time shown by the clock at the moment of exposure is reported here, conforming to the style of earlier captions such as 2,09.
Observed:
2,52
